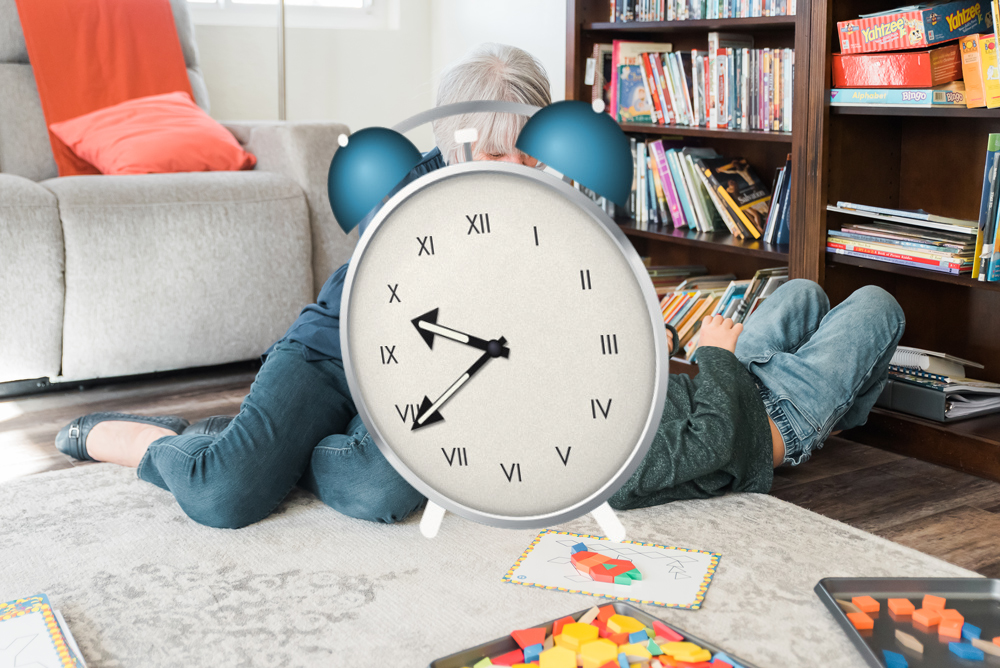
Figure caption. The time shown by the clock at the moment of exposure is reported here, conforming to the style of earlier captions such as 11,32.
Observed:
9,39
